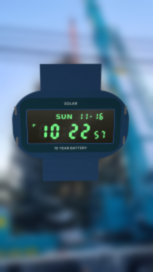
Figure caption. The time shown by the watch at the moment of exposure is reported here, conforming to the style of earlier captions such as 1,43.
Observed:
10,22
